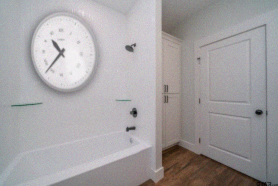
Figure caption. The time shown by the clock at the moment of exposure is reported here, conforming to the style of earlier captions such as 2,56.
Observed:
10,37
